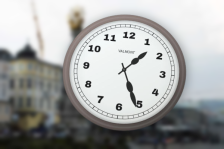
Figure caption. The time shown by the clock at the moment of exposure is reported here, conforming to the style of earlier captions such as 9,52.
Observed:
1,26
